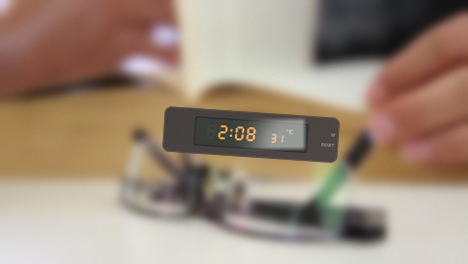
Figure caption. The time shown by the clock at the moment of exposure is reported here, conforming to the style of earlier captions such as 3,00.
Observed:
2,08
